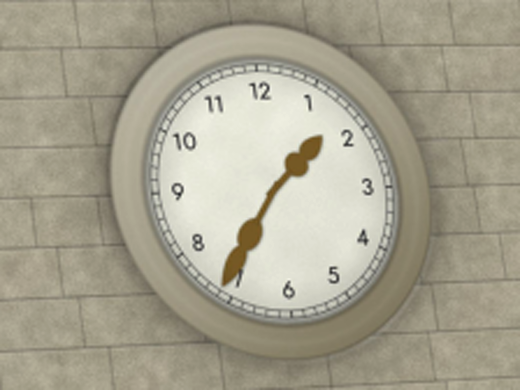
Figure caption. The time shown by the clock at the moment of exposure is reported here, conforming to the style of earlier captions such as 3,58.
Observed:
1,36
